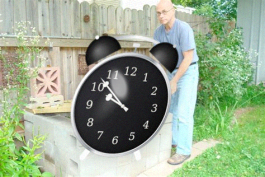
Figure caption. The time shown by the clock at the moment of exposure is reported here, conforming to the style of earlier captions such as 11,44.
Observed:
9,52
